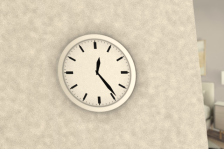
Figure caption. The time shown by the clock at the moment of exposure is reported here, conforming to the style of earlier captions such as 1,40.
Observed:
12,24
